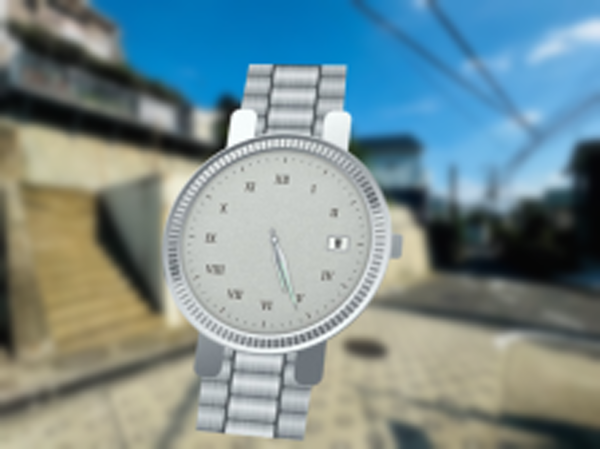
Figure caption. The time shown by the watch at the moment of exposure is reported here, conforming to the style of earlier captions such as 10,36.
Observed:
5,26
